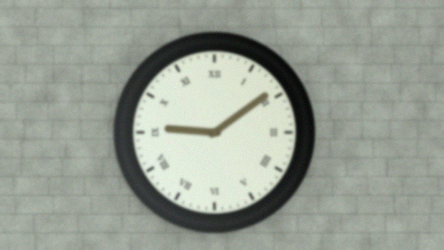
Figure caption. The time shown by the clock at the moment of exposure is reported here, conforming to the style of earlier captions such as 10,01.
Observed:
9,09
